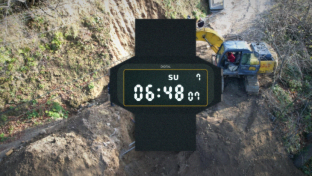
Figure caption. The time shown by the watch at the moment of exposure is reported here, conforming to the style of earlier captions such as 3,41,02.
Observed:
6,48,07
